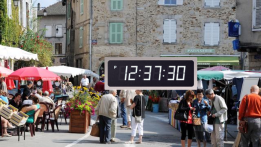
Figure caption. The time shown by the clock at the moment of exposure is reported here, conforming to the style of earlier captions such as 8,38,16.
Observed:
12,37,30
